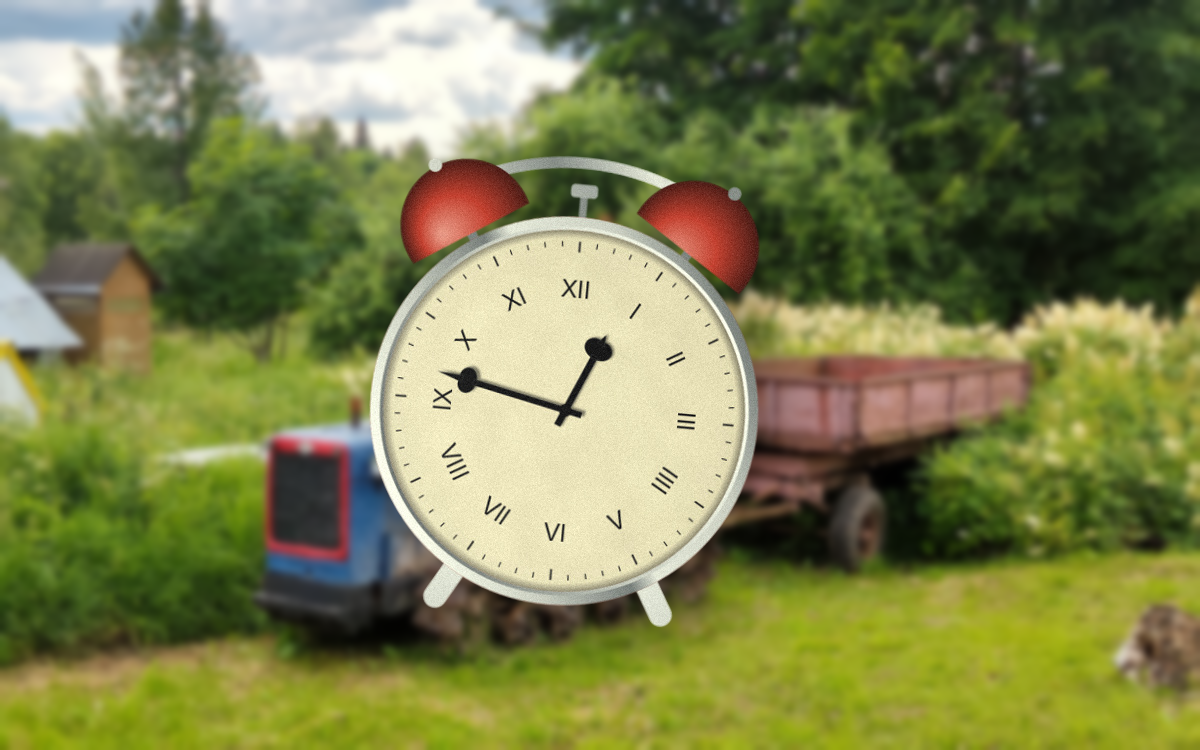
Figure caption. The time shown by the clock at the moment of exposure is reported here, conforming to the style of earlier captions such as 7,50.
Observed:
12,47
